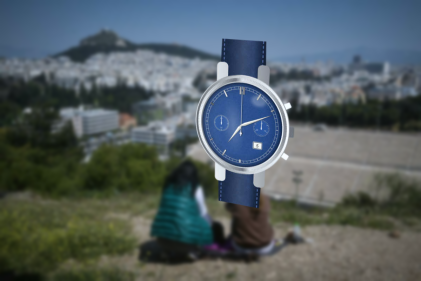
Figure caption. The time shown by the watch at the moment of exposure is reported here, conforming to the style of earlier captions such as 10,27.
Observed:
7,11
